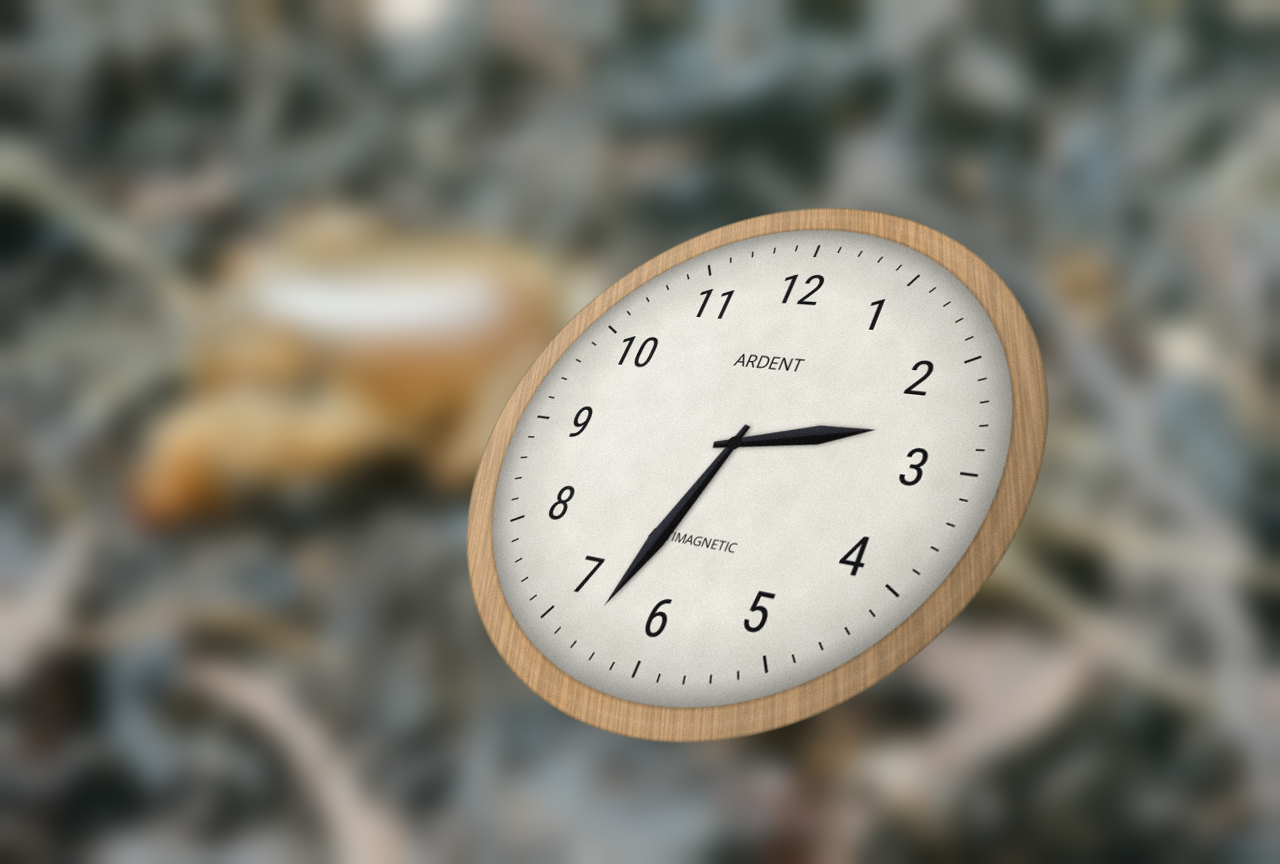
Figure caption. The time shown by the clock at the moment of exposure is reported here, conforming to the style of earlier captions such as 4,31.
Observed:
2,33
